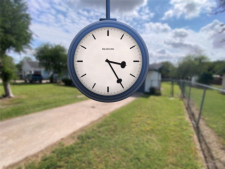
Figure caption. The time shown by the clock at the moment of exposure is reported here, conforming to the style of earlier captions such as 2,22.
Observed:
3,25
